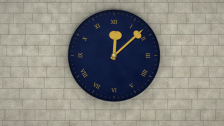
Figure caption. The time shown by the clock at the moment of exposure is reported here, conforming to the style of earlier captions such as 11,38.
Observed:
12,08
